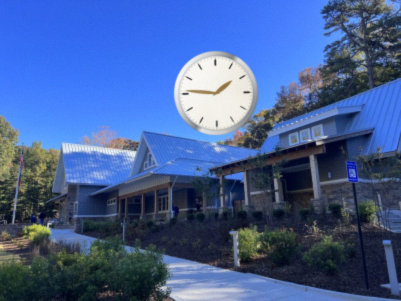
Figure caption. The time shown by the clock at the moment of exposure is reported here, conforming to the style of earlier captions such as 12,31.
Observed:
1,46
